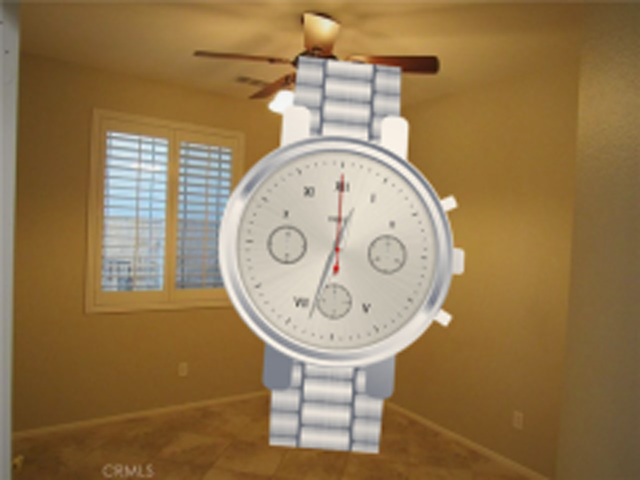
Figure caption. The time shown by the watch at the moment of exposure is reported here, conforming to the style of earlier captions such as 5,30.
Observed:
12,33
